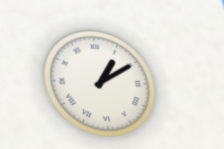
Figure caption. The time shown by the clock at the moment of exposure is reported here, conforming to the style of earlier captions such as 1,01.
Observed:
1,10
